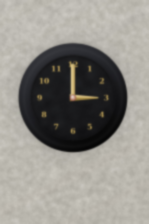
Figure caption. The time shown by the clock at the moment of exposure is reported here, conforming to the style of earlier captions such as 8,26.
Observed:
3,00
